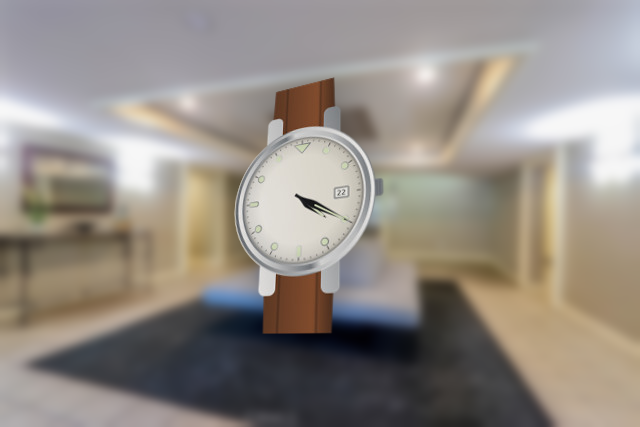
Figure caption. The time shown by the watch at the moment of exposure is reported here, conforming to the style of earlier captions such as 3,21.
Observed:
4,20
